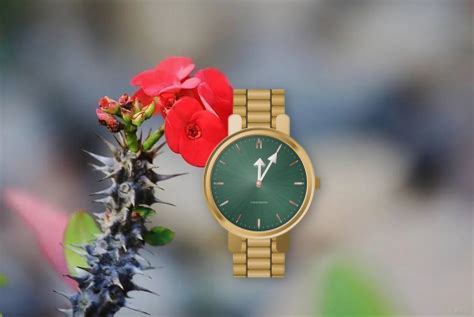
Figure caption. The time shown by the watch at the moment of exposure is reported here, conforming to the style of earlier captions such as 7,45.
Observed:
12,05
